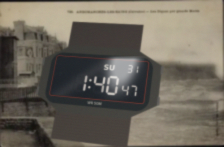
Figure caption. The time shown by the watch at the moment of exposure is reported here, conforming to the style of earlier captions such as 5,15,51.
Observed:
1,40,47
